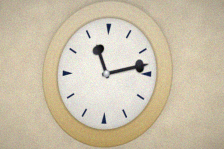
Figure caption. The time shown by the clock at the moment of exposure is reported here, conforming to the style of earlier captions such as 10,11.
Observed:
11,13
